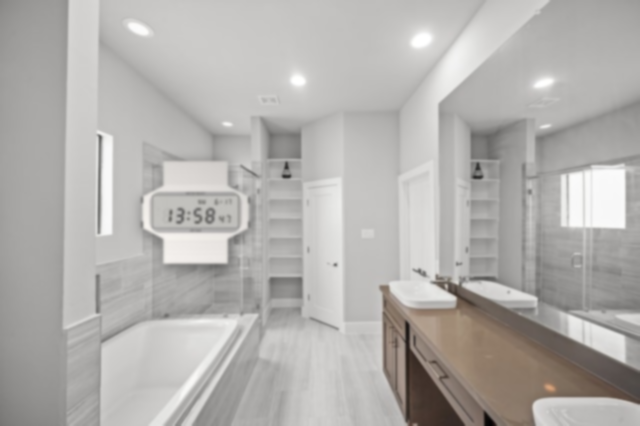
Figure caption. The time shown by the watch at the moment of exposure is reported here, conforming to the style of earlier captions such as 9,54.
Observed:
13,58
